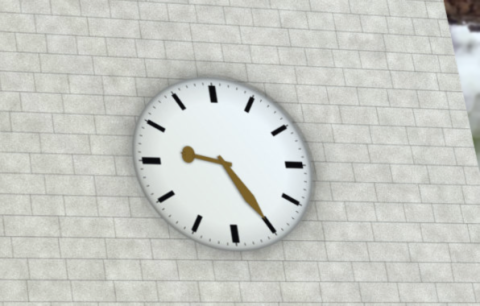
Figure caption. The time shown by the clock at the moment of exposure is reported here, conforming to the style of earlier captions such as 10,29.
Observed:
9,25
